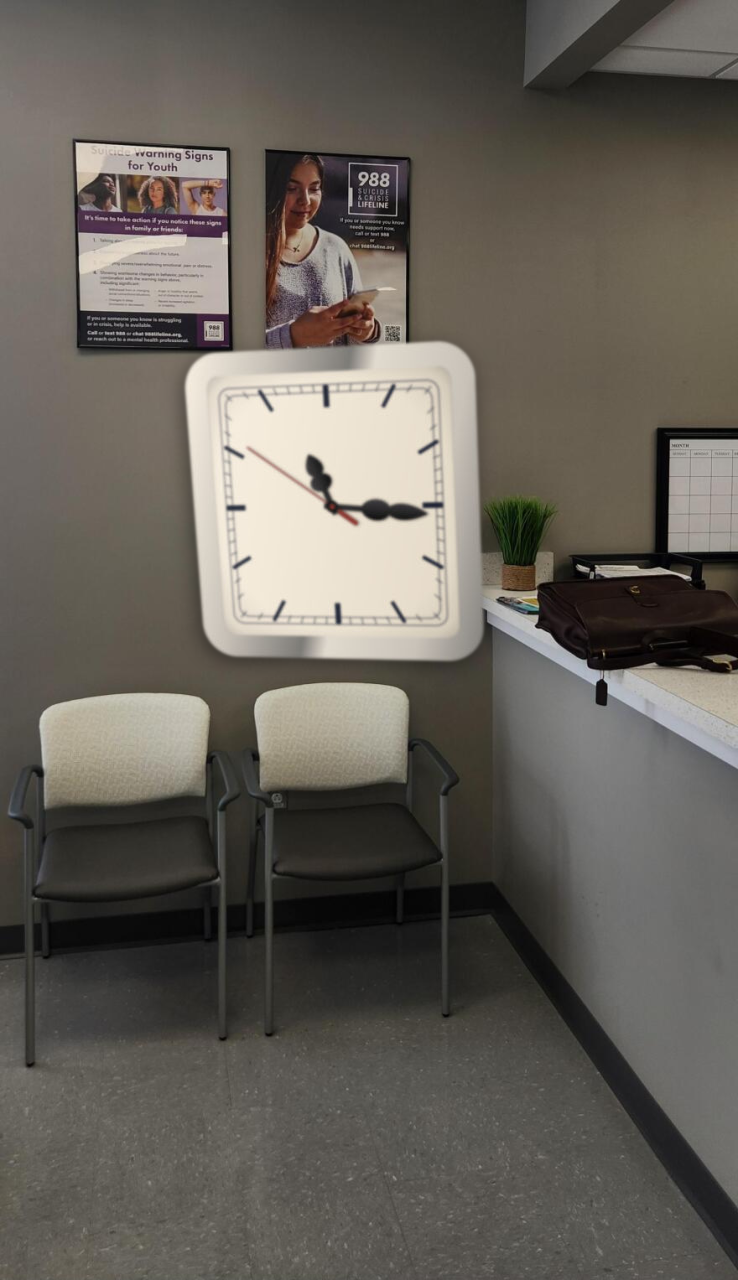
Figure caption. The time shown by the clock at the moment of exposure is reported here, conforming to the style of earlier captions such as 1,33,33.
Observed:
11,15,51
